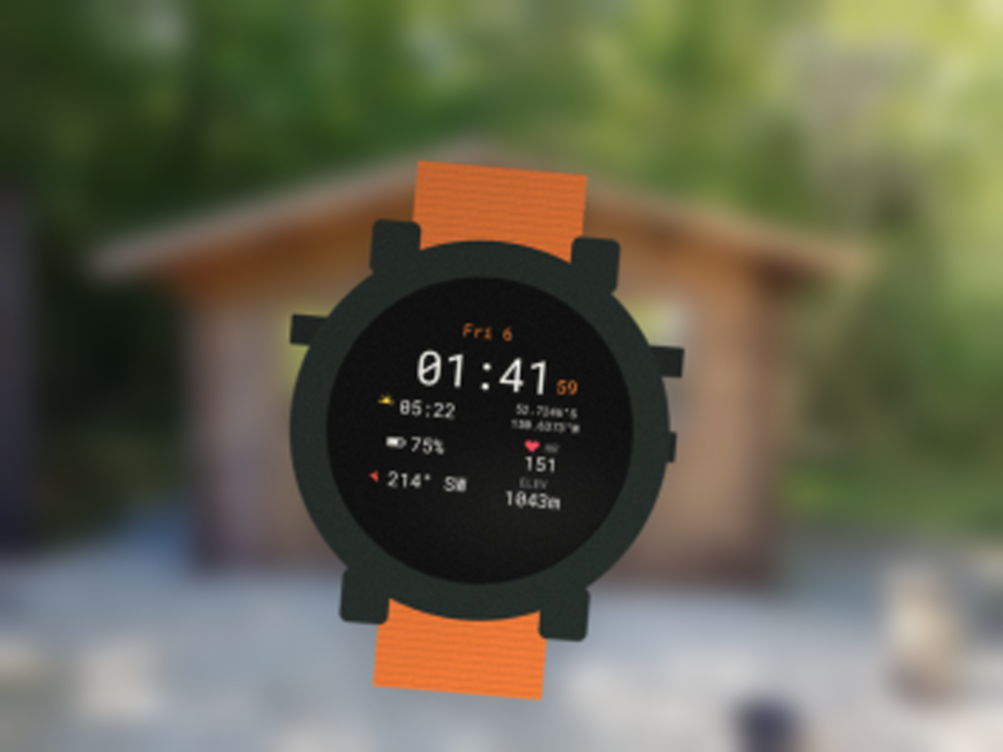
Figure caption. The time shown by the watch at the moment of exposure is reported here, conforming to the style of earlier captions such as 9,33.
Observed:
1,41
